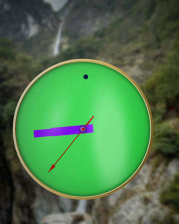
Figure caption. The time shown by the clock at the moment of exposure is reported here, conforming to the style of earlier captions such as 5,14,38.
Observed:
8,43,36
